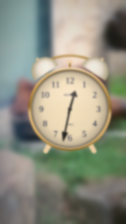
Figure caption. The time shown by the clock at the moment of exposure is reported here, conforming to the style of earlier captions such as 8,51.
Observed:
12,32
